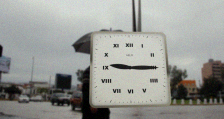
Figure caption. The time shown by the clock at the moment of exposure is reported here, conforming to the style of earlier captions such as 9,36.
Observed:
9,15
